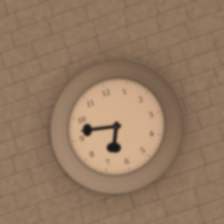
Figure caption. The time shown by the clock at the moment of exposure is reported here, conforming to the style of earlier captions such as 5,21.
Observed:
6,47
